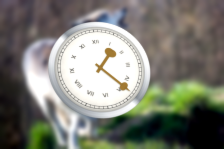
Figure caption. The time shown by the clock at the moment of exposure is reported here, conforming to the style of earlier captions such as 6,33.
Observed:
1,23
